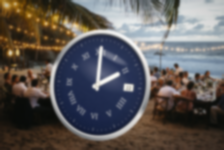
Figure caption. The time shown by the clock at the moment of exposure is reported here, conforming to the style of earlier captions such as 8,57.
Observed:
2,00
